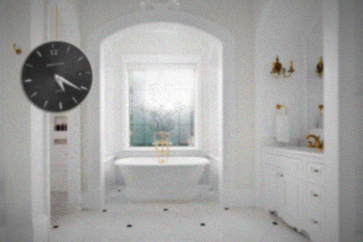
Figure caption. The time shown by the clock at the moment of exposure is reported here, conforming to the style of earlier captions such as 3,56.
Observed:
5,21
